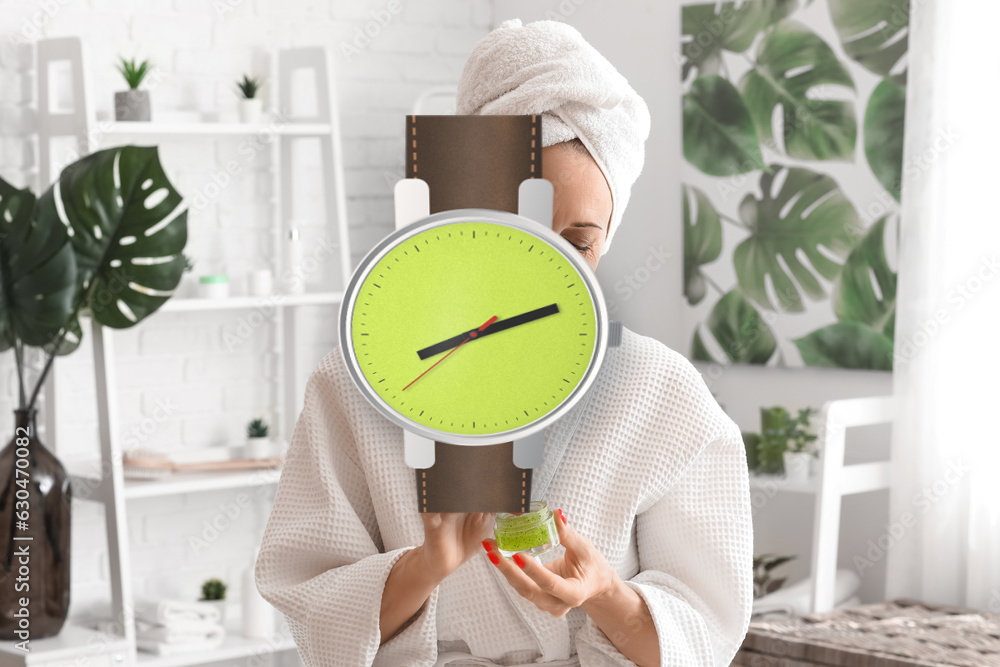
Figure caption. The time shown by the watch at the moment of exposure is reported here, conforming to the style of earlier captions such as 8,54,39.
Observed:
8,11,38
